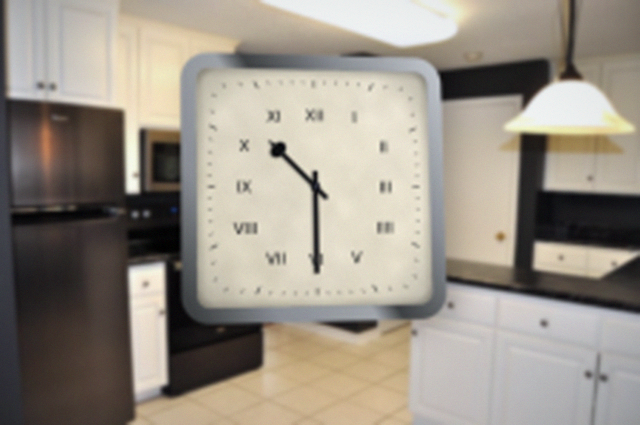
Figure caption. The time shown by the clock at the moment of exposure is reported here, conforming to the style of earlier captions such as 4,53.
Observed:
10,30
